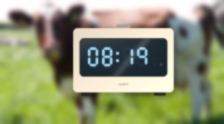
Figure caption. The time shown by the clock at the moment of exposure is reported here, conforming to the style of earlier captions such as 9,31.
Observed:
8,19
